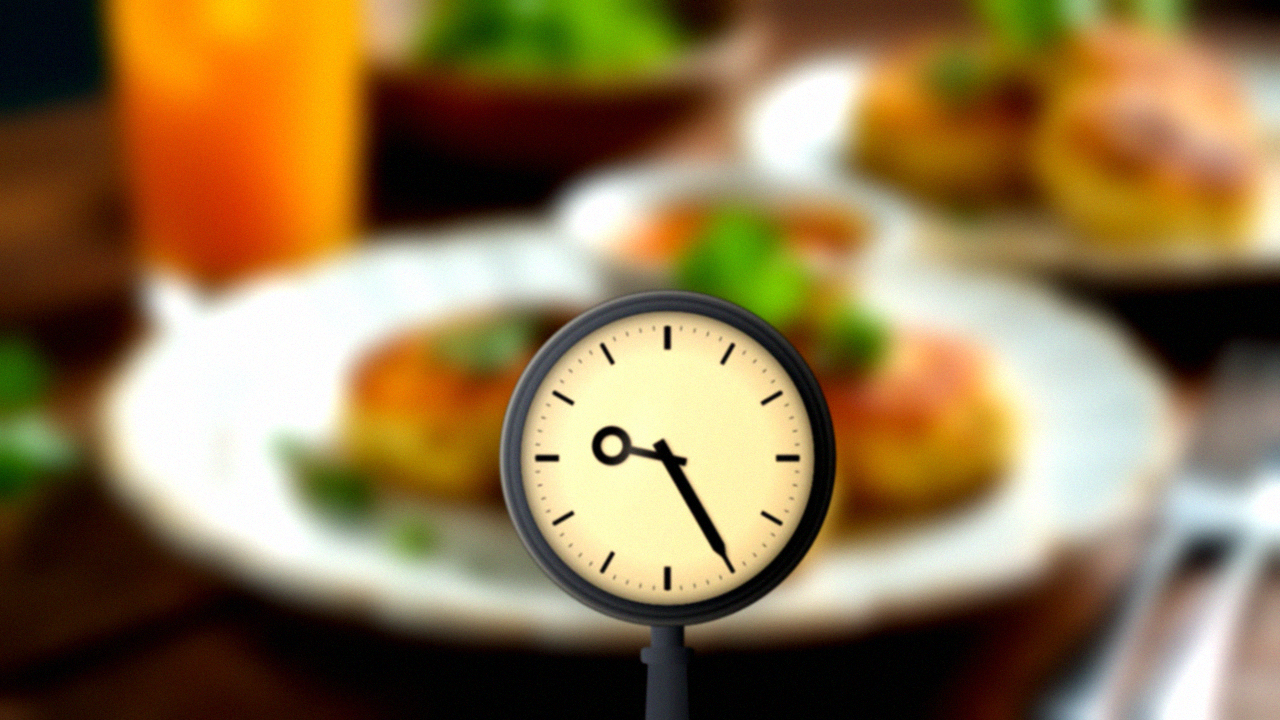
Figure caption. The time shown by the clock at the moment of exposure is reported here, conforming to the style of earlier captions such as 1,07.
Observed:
9,25
